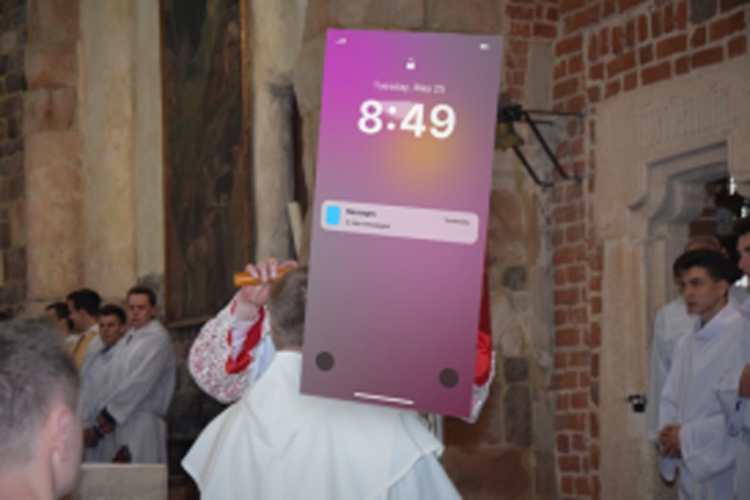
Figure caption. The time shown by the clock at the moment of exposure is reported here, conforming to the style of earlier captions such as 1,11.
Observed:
8,49
